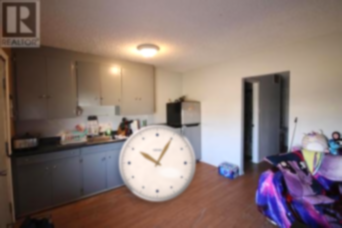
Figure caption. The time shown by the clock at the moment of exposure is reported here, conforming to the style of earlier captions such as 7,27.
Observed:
10,05
